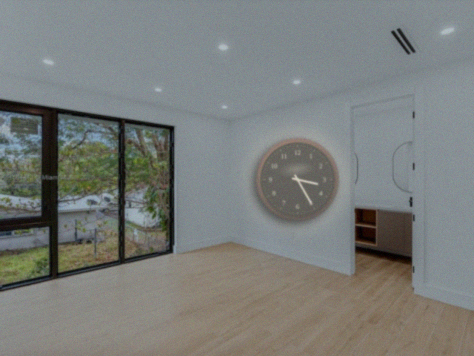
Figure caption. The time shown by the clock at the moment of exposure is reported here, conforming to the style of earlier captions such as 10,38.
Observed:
3,25
